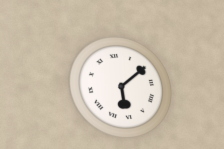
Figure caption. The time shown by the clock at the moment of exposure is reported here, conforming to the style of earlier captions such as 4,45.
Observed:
6,10
